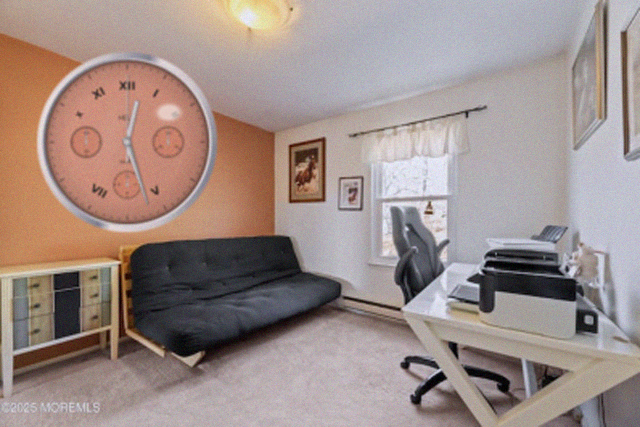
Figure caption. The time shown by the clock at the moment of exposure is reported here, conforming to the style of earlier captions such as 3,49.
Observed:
12,27
